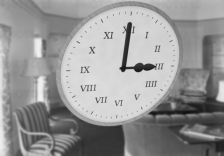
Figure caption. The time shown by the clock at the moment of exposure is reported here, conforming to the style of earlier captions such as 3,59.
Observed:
3,00
